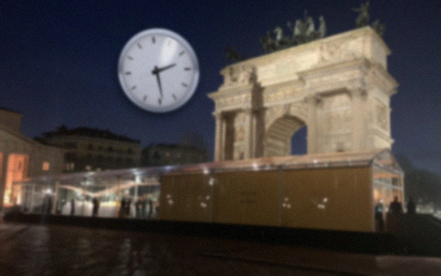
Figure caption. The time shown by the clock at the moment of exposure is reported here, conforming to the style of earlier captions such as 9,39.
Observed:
2,29
